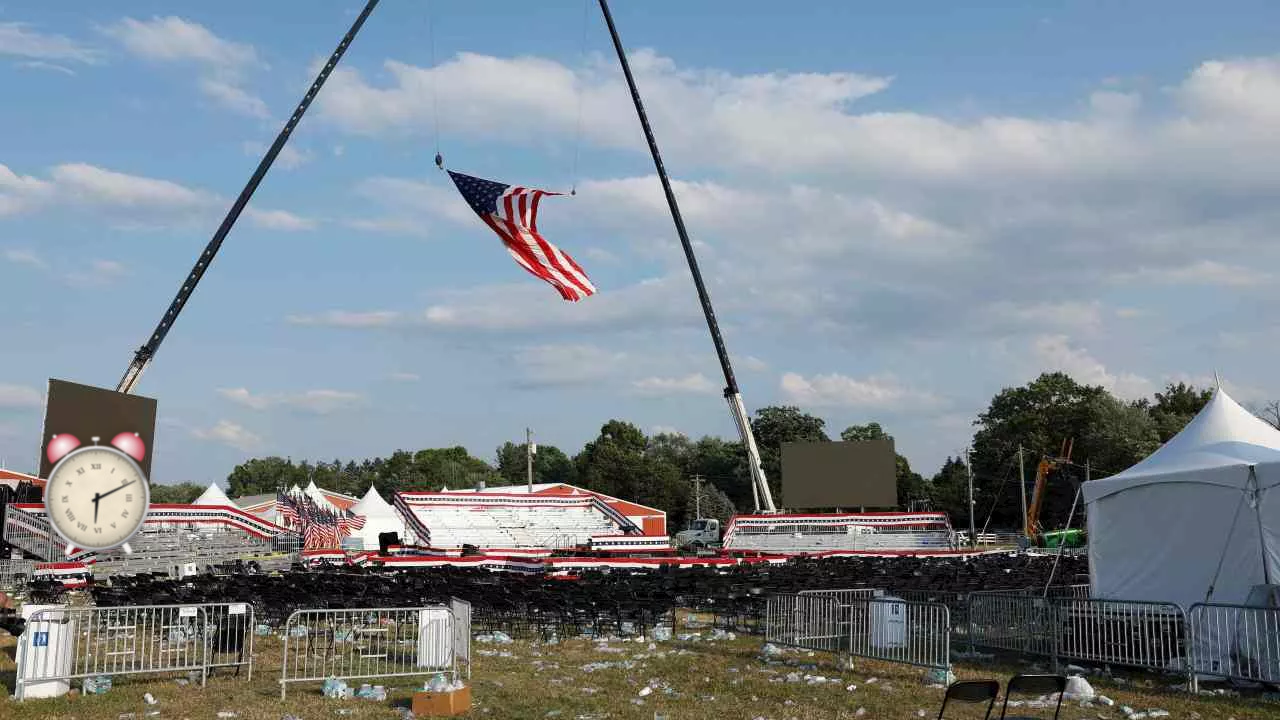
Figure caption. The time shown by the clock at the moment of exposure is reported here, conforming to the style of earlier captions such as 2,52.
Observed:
6,11
